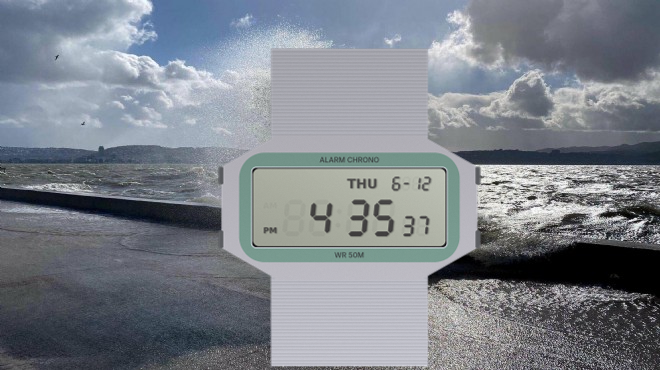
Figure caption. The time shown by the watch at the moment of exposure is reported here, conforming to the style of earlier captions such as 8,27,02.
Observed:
4,35,37
